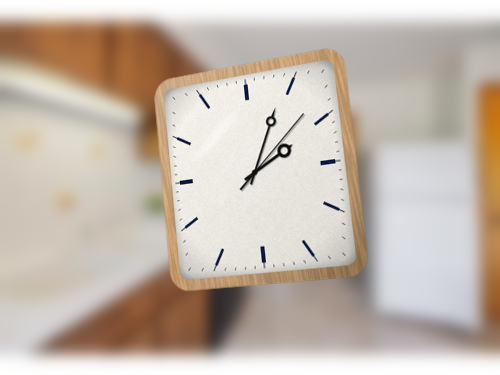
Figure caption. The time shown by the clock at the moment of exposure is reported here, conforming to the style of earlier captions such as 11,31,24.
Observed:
2,04,08
